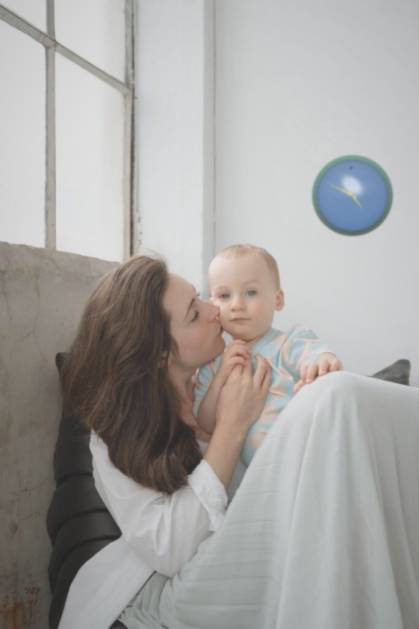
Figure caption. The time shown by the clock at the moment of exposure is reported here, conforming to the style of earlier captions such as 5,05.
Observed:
4,50
